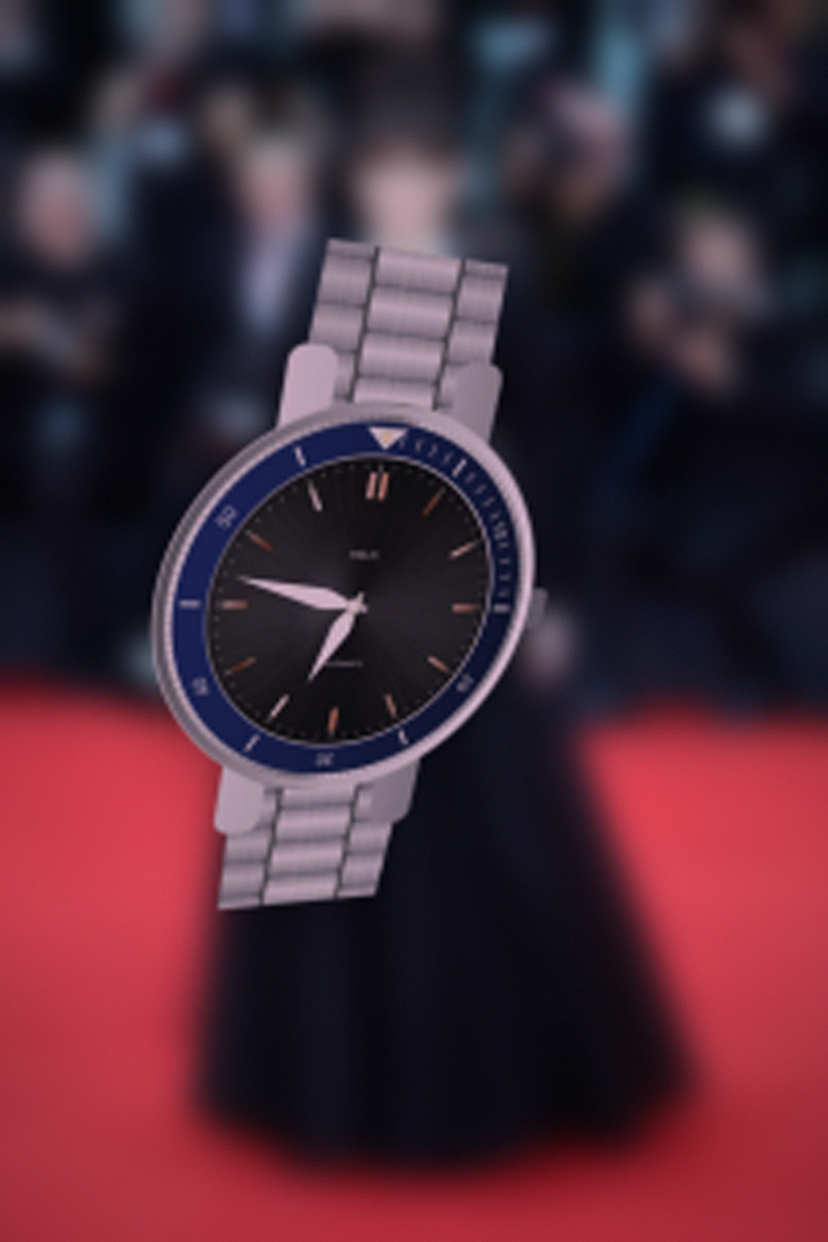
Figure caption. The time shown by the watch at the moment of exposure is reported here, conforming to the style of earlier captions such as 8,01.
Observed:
6,47
